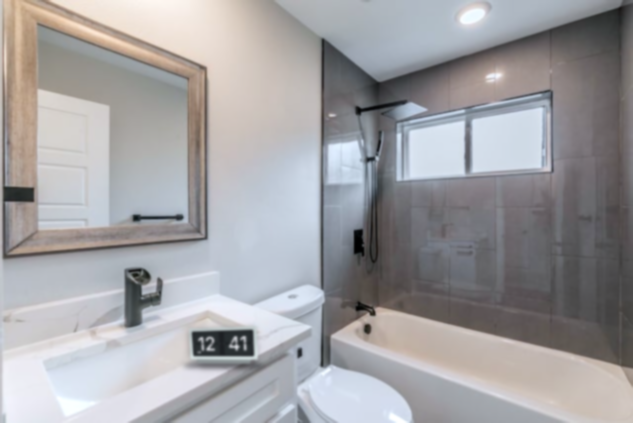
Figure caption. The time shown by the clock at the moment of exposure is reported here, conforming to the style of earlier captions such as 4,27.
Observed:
12,41
